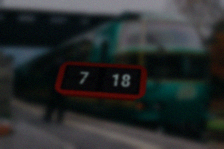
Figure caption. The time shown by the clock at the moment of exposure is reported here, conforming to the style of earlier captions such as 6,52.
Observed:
7,18
